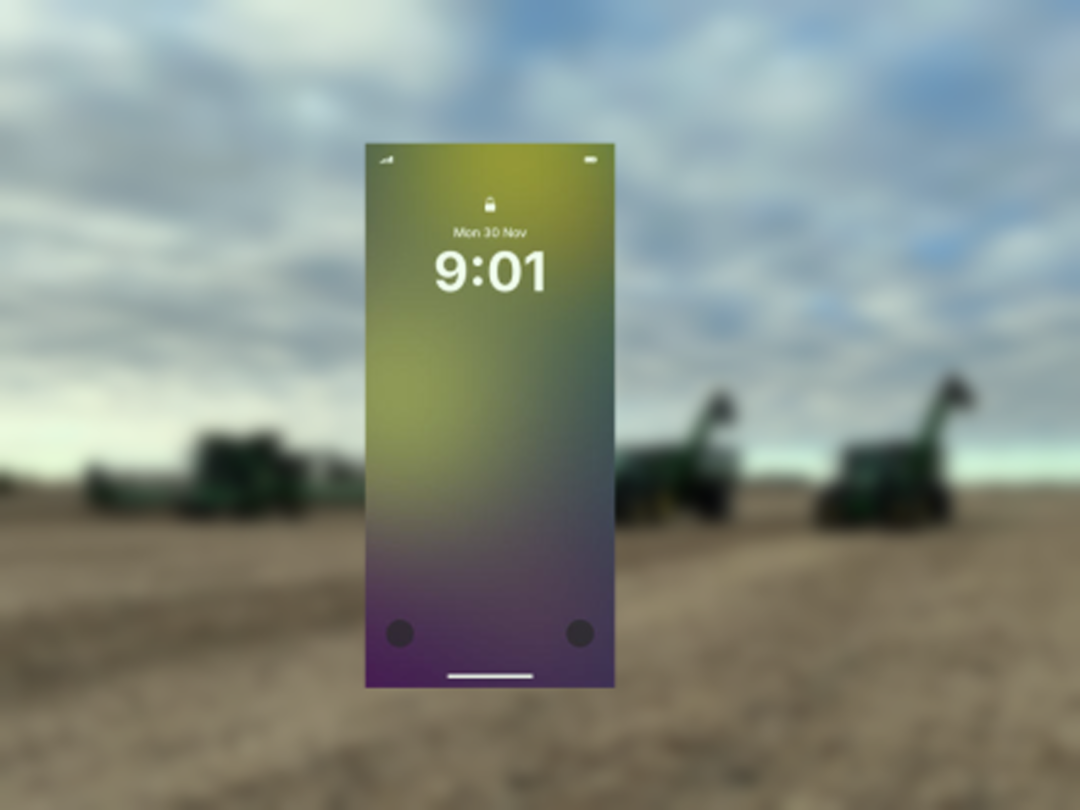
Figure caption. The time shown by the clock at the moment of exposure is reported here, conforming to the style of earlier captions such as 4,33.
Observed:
9,01
